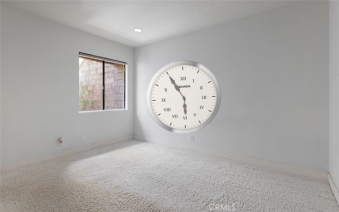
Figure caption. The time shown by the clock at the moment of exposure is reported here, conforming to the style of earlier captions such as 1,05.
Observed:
5,55
